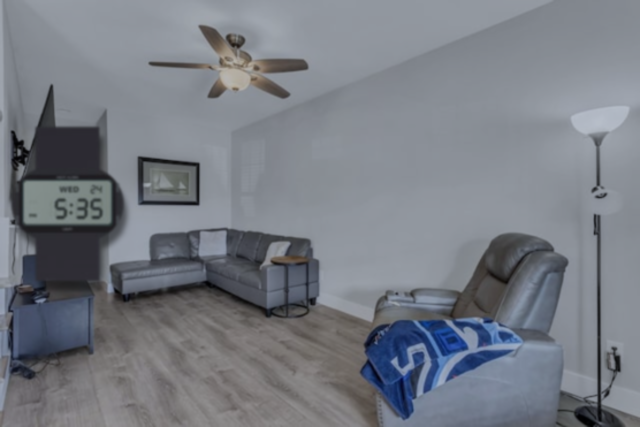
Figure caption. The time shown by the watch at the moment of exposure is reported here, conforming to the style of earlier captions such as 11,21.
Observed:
5,35
